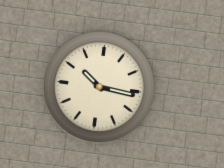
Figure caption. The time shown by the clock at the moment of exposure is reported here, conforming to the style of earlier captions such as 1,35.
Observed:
10,16
